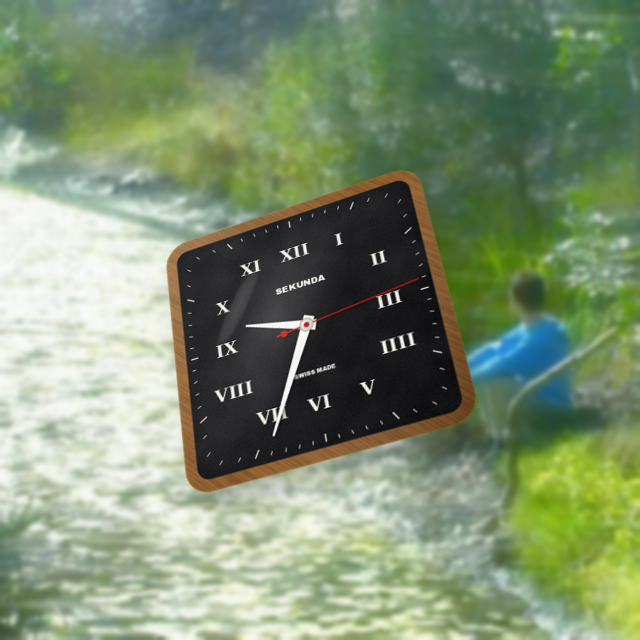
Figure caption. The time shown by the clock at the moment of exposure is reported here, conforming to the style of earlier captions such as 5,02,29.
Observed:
9,34,14
